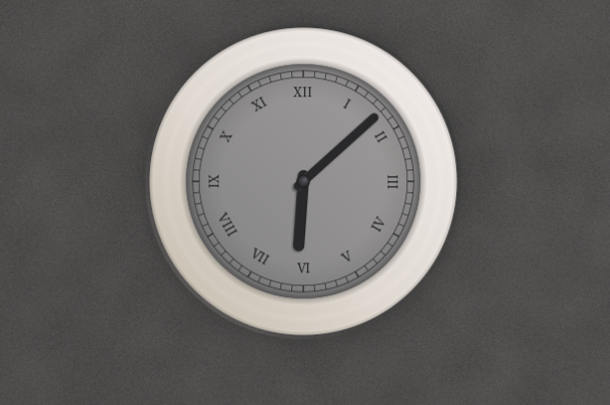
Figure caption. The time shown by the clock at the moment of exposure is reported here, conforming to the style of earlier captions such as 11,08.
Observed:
6,08
